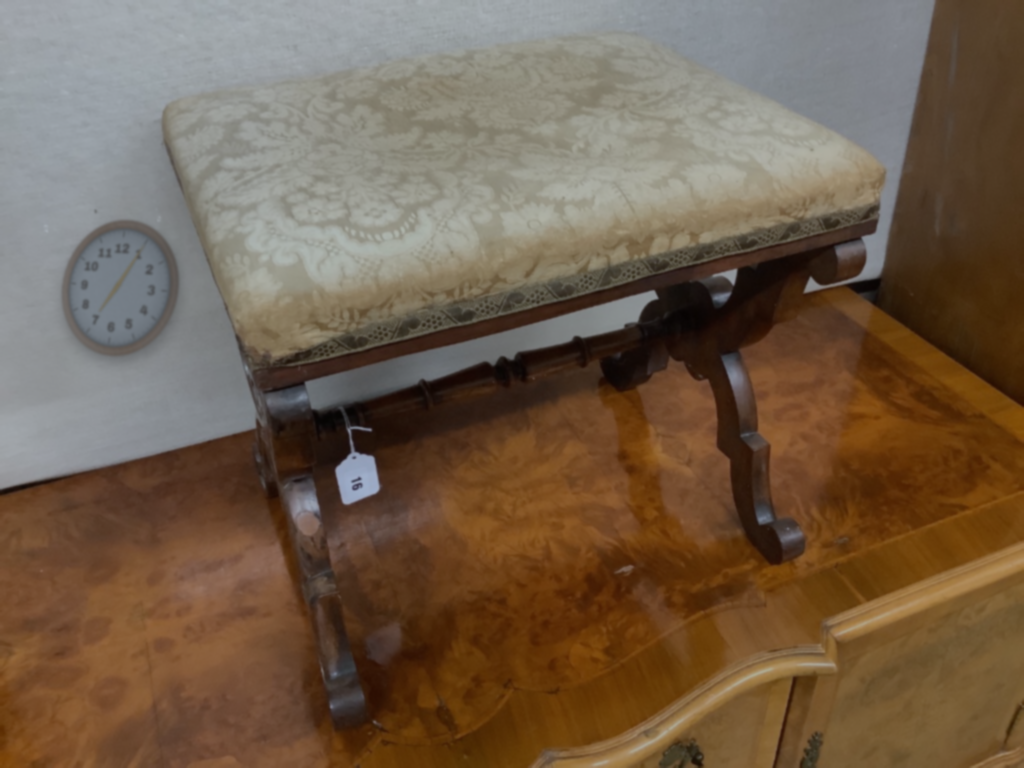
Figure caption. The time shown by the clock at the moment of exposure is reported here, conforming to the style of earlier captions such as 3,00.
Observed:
7,05
